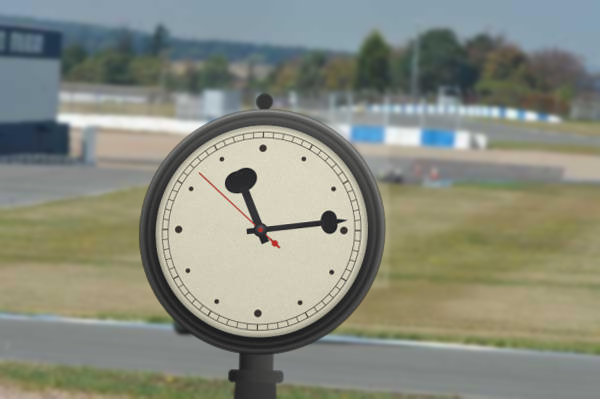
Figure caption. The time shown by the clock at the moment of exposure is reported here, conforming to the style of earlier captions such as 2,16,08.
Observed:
11,13,52
